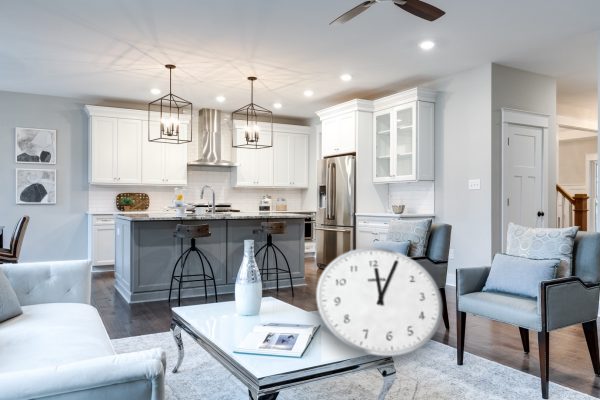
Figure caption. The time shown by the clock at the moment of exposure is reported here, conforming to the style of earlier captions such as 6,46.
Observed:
12,05
